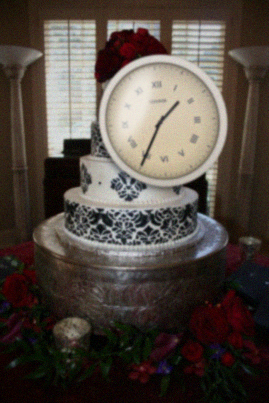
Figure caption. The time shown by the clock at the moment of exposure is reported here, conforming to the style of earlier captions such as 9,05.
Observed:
1,35
